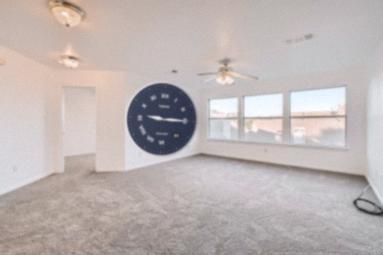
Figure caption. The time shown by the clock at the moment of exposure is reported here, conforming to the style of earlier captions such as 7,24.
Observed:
9,15
